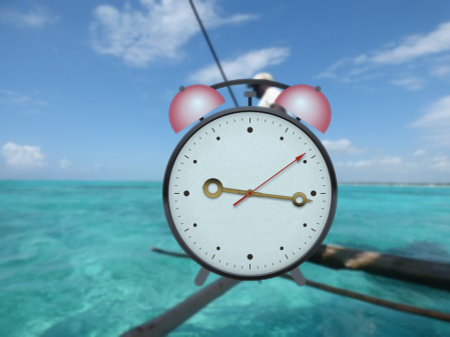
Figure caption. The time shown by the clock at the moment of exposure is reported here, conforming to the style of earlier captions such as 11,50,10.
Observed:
9,16,09
